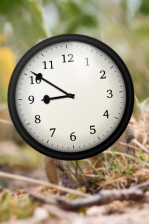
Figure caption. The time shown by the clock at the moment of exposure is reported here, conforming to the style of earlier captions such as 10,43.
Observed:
8,51
